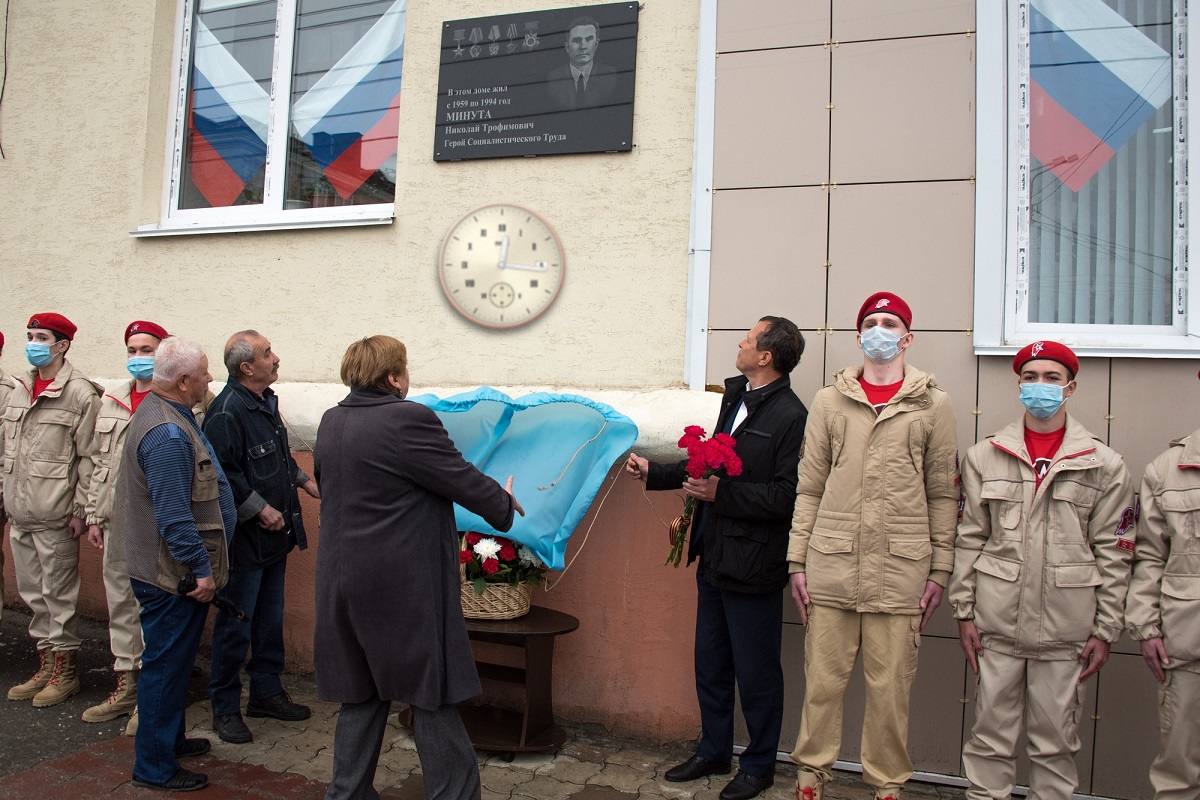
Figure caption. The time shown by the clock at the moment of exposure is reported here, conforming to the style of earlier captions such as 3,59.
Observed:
12,16
